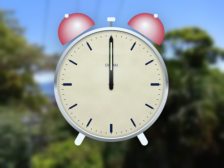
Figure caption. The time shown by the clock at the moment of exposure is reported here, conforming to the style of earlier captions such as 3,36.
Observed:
12,00
